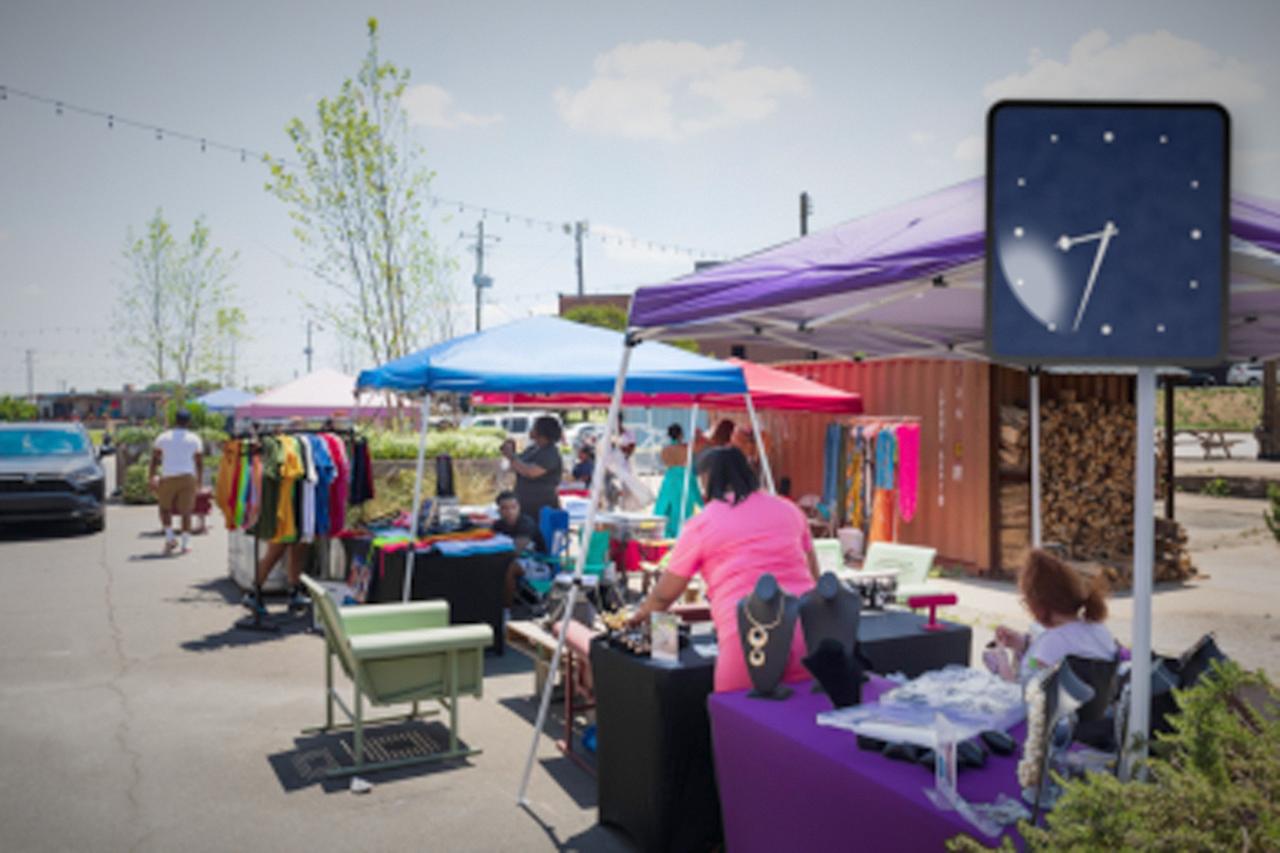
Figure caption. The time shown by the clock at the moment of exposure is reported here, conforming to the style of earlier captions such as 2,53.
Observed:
8,33
